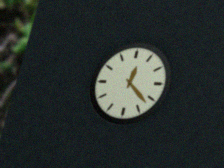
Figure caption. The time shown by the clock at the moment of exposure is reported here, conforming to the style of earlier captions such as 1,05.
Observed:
12,22
